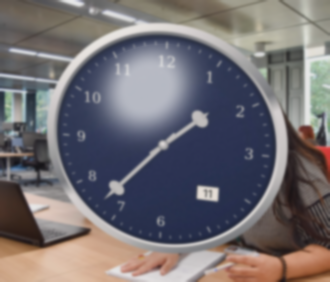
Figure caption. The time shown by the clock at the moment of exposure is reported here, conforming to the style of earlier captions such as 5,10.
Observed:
1,37
